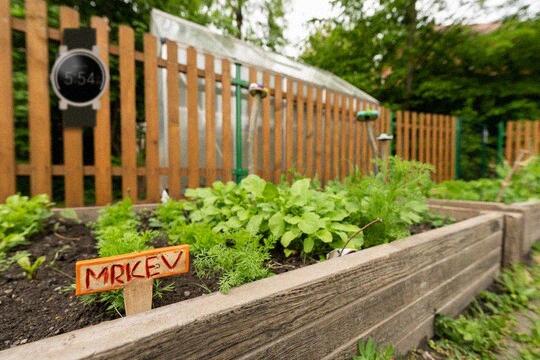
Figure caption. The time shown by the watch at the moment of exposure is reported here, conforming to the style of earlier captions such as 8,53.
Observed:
5,54
